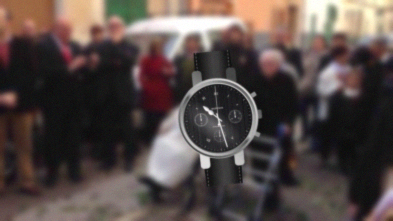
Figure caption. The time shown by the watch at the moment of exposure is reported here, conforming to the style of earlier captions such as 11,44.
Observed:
10,28
